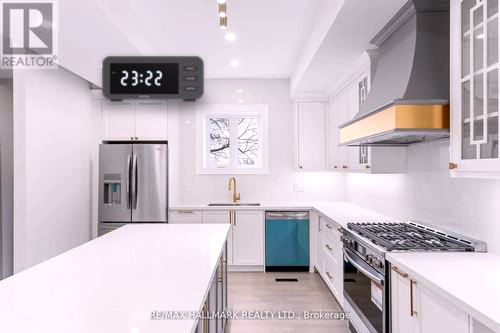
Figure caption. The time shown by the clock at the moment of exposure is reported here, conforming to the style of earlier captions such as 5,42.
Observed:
23,22
